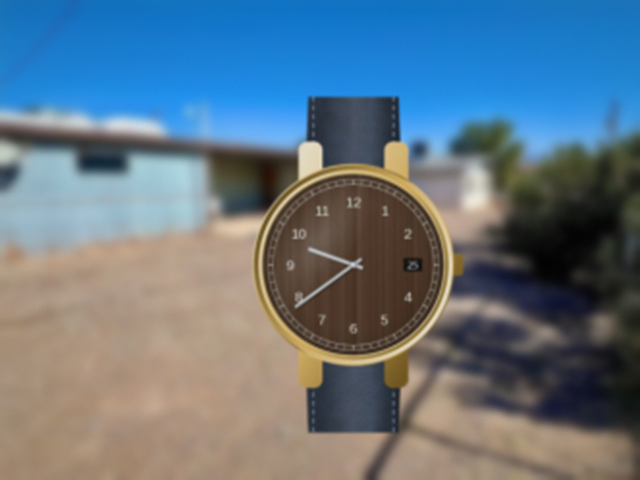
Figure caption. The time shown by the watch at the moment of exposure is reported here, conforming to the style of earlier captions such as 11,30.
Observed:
9,39
